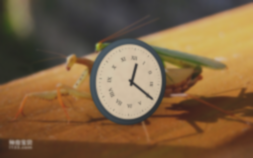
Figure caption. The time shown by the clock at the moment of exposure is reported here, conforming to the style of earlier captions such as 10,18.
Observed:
12,20
